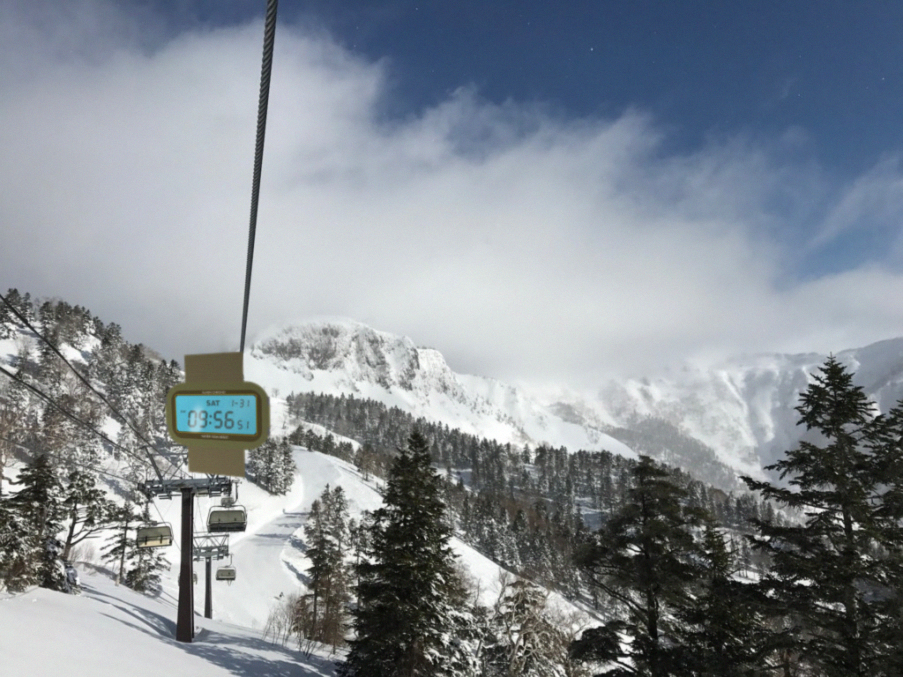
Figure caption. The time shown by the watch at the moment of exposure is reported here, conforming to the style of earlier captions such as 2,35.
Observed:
9,56
